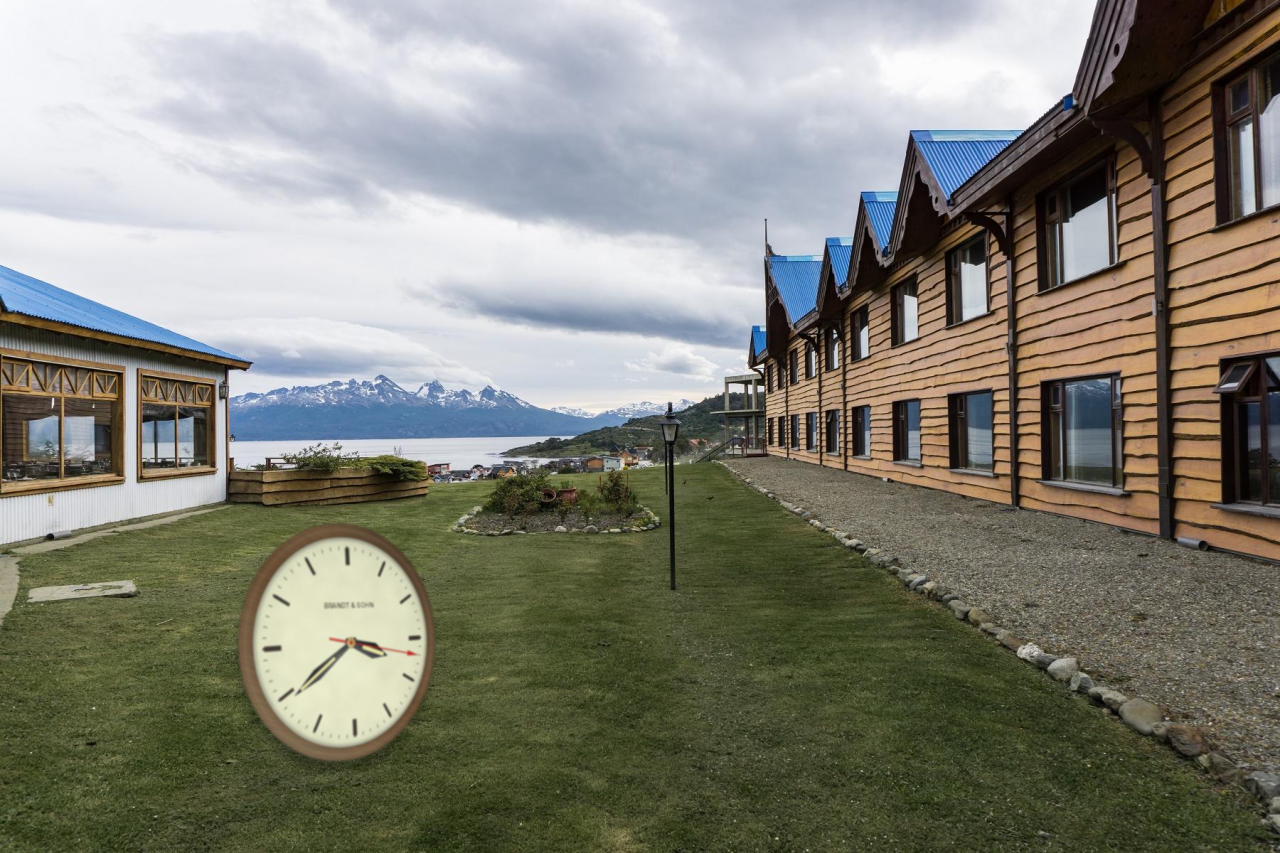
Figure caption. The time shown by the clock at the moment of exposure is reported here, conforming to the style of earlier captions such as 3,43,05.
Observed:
3,39,17
